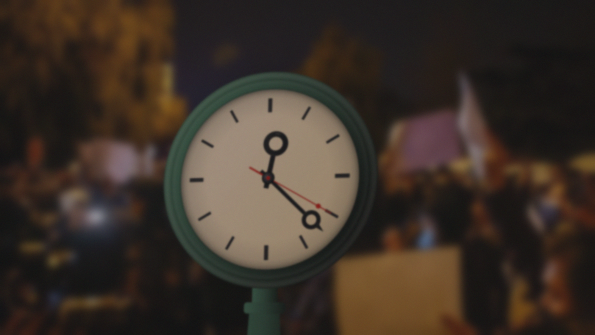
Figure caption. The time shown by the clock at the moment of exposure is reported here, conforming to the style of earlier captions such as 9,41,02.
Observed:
12,22,20
